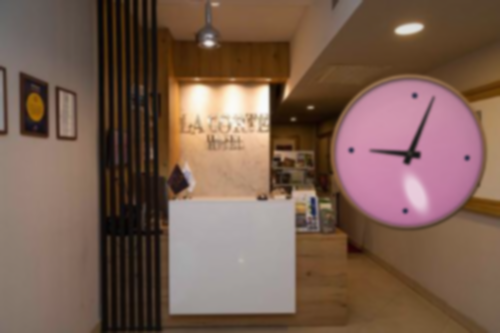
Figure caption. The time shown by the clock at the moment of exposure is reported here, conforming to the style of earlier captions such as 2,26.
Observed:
9,03
